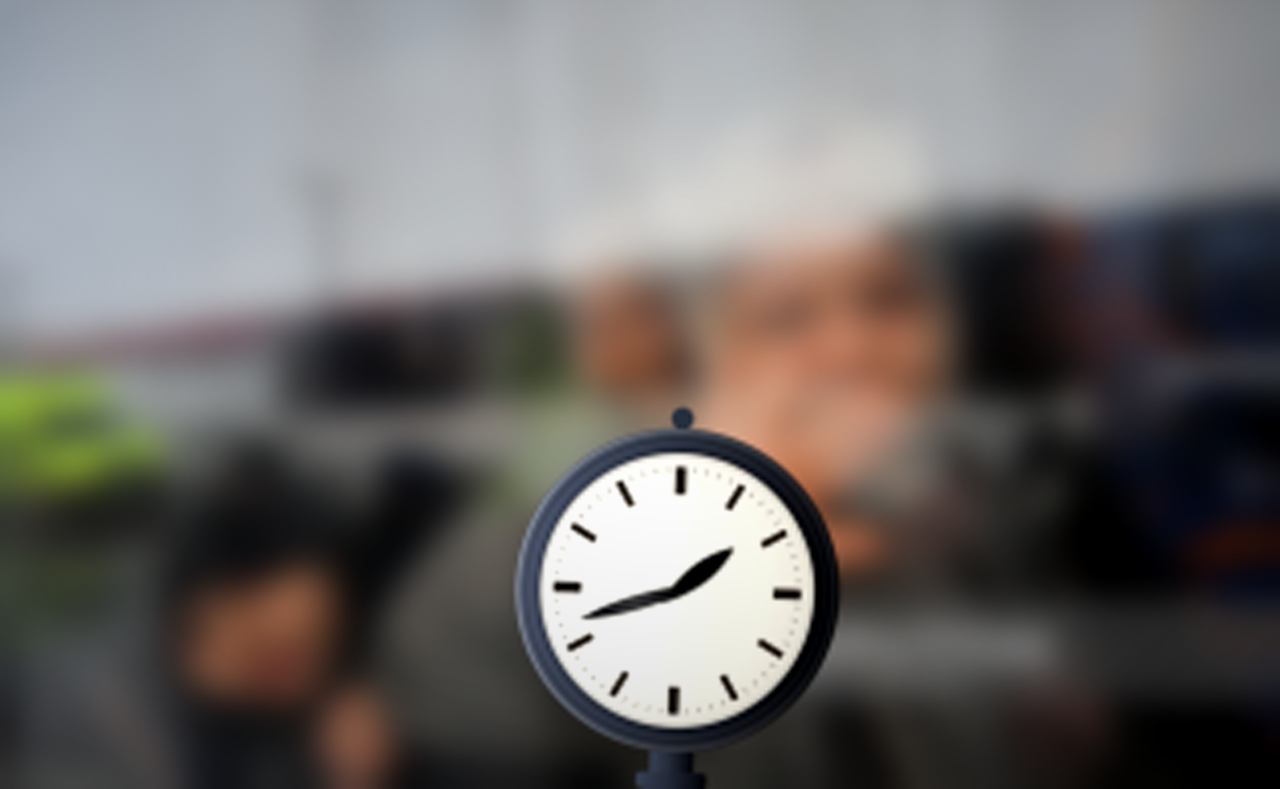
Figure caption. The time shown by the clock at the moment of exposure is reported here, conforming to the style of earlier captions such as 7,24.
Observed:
1,42
